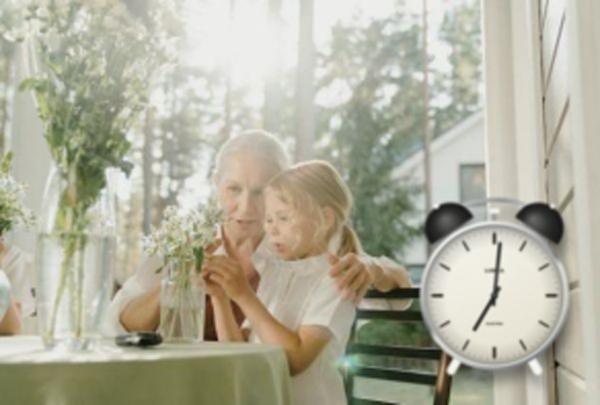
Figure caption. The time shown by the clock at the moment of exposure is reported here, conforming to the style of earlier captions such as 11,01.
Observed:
7,01
